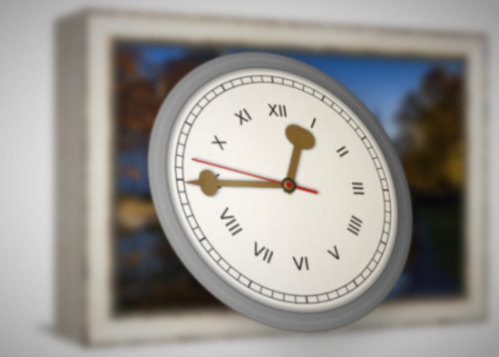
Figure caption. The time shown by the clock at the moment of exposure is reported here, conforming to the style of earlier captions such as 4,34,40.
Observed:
12,44,47
